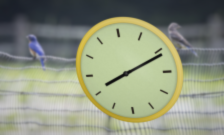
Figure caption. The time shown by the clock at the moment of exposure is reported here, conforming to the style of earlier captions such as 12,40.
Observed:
8,11
